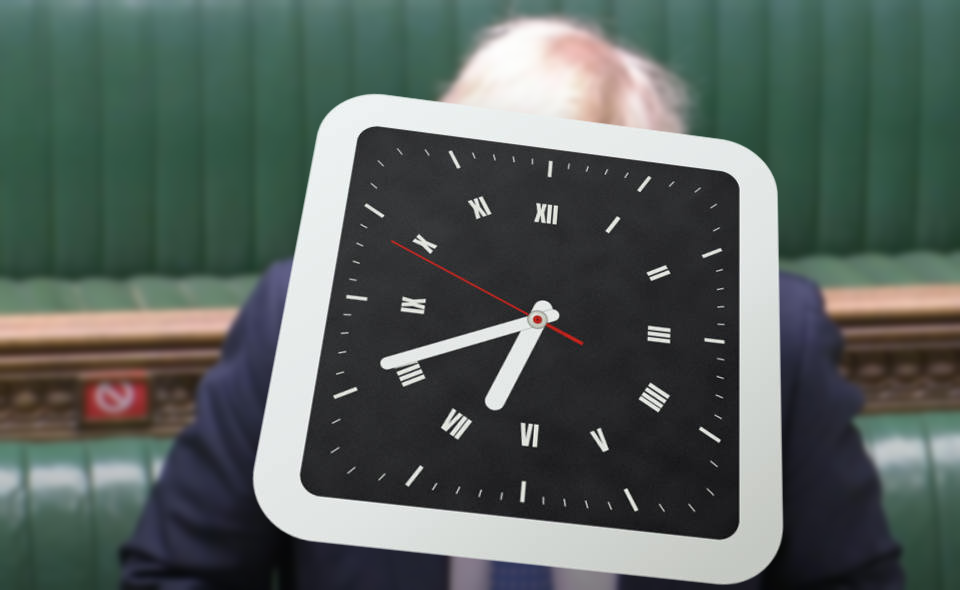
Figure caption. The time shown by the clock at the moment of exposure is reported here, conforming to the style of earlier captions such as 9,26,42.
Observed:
6,40,49
